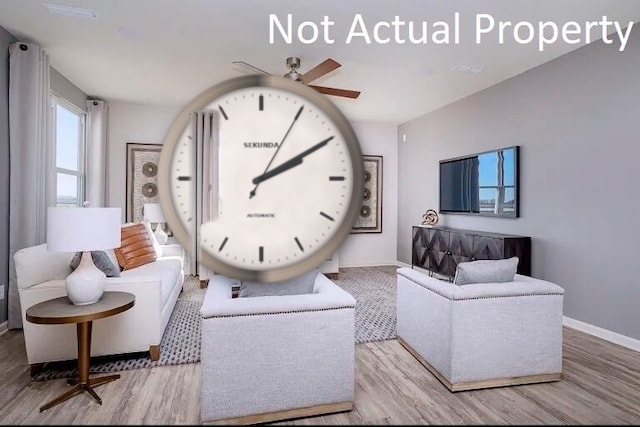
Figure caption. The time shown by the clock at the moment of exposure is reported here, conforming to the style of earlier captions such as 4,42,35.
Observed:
2,10,05
